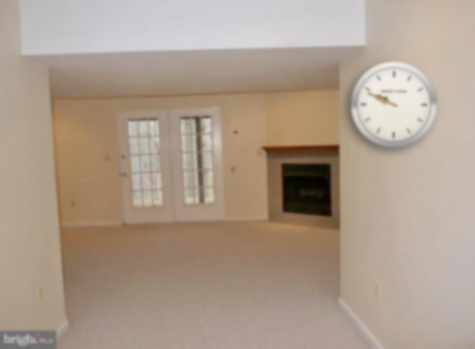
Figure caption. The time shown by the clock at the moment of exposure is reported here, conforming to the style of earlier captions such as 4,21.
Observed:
9,49
